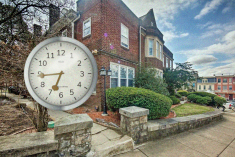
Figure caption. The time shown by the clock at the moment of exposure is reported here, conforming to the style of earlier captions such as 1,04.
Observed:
6,44
